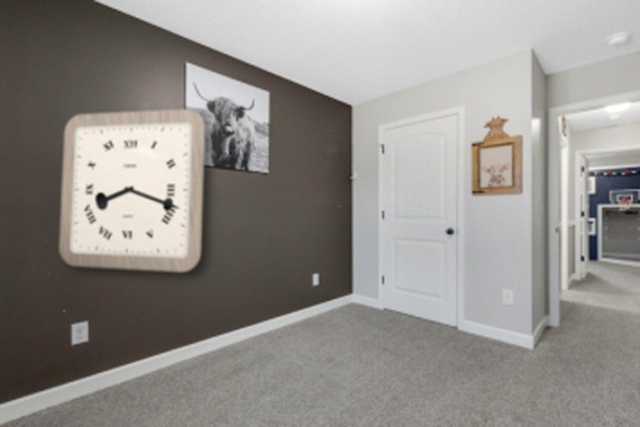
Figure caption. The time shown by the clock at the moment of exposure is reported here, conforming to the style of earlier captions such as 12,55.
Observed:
8,18
